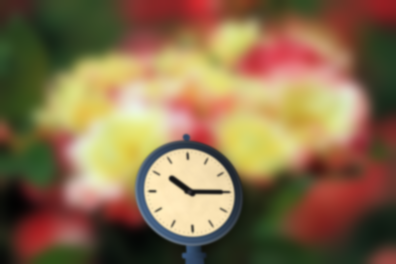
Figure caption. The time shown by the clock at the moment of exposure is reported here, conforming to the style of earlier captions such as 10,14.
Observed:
10,15
